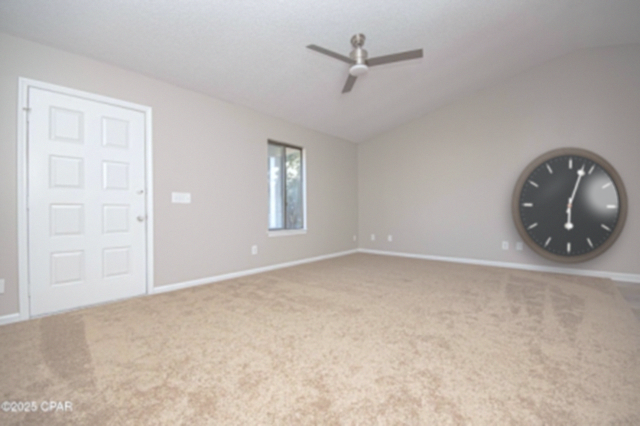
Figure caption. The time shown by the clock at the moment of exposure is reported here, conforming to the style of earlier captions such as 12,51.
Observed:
6,03
